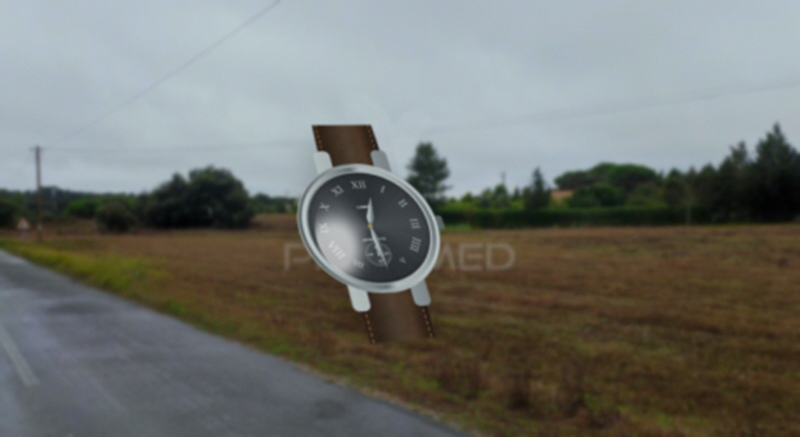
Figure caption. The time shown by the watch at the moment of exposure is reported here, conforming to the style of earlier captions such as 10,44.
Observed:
12,29
